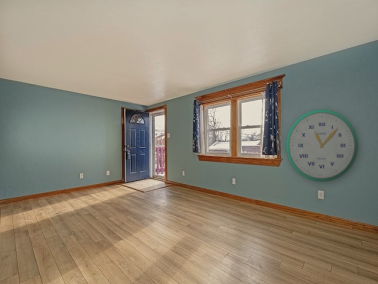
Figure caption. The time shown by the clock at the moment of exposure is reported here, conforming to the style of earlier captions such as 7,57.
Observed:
11,07
